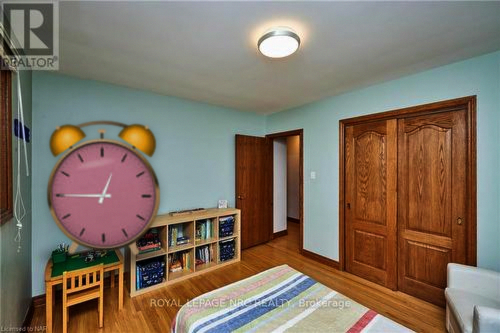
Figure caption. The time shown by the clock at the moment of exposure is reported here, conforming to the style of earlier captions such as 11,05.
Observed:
12,45
